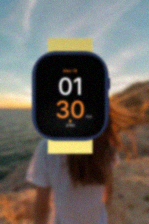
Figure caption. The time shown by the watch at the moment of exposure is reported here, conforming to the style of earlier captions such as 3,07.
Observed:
1,30
